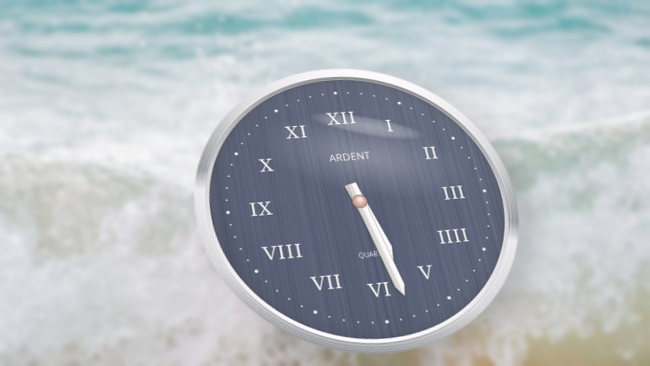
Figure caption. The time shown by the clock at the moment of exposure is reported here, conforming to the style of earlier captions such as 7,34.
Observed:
5,28
